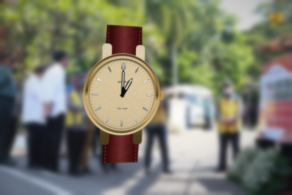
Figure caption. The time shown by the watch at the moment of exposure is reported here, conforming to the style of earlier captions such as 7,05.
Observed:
1,00
